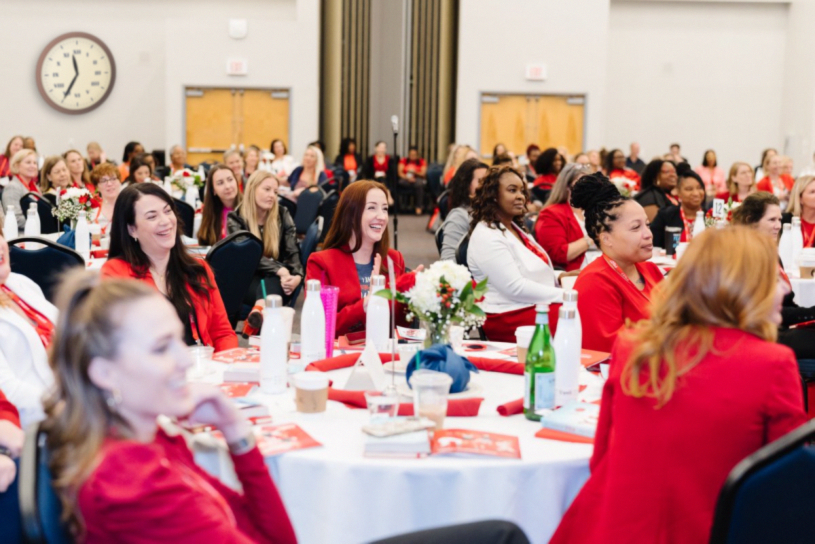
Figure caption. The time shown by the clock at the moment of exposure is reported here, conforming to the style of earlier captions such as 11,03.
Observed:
11,35
